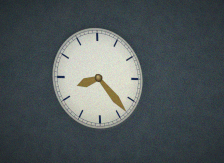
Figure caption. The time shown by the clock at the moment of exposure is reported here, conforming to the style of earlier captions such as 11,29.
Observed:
8,23
